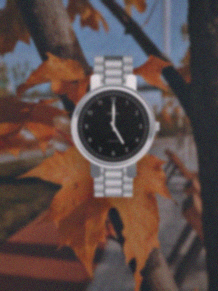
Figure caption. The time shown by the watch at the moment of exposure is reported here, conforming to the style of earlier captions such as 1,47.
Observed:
5,00
